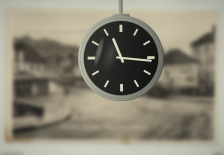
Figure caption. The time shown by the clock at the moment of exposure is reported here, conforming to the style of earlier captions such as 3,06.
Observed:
11,16
